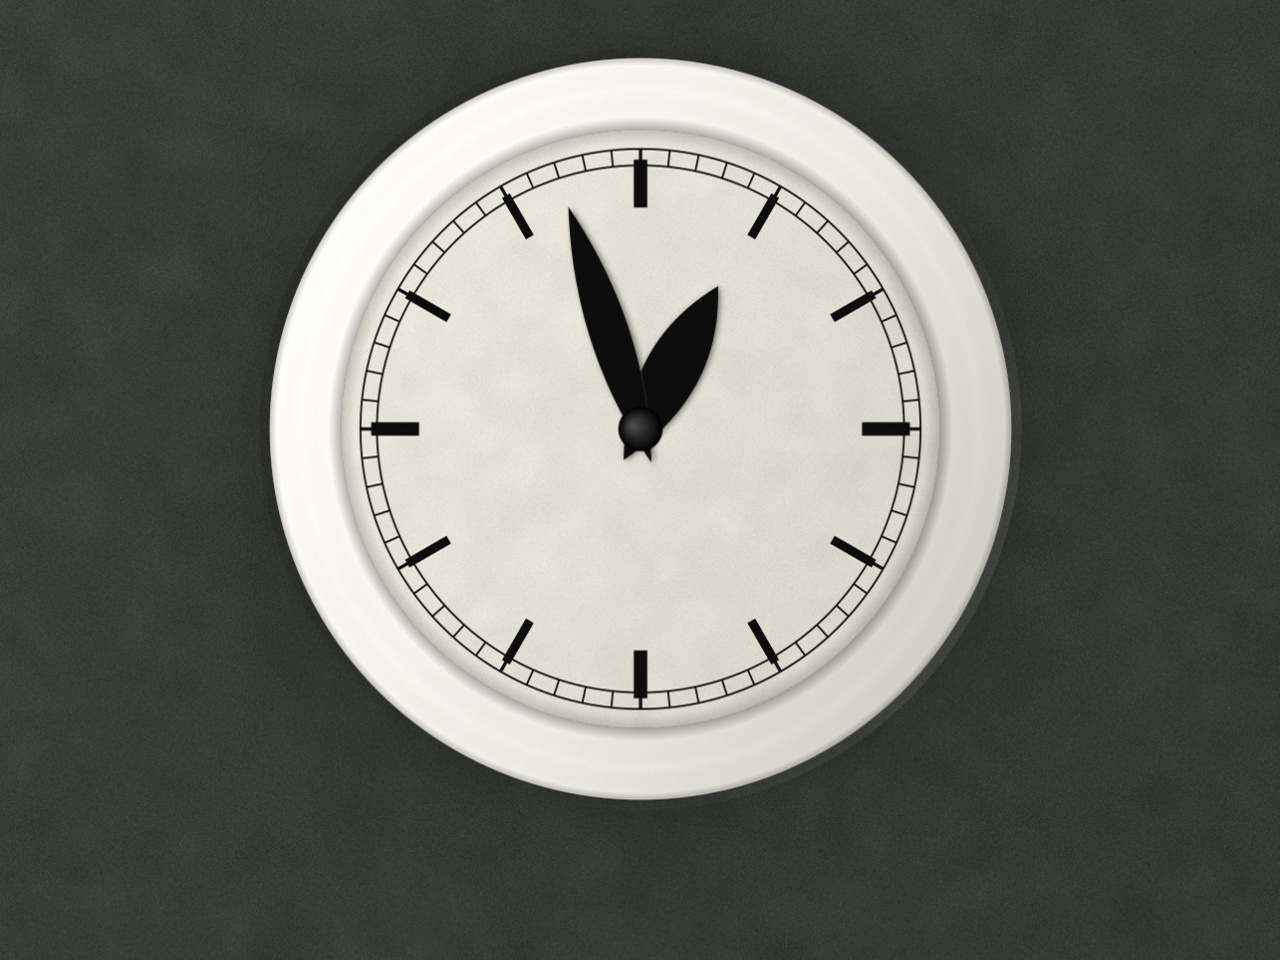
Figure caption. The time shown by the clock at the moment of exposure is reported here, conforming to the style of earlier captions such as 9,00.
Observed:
12,57
